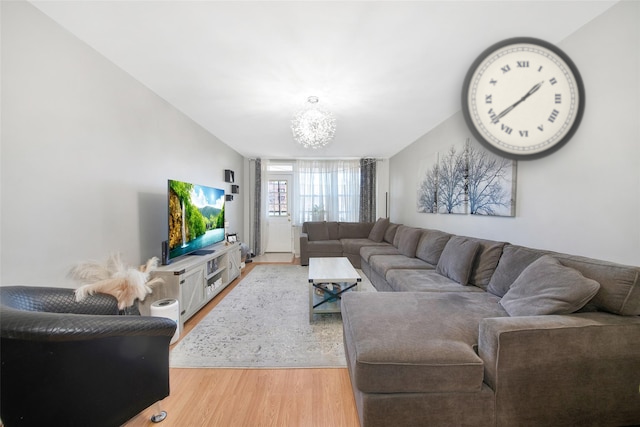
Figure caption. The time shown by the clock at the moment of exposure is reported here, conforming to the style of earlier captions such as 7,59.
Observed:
1,39
